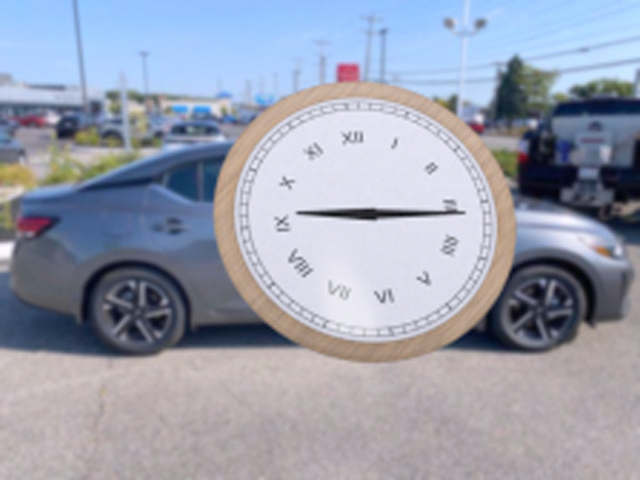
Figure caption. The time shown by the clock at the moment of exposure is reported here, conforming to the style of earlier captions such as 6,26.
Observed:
9,16
